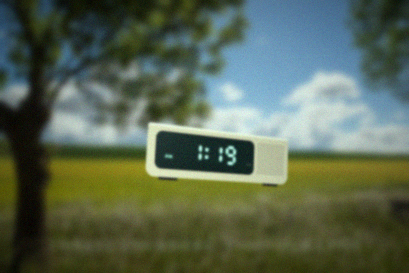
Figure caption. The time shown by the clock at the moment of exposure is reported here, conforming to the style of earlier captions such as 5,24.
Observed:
1,19
